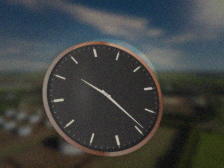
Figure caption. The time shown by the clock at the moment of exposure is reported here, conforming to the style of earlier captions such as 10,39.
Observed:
10,24
